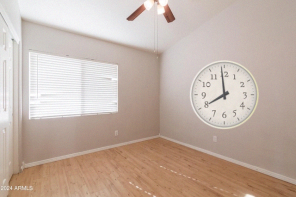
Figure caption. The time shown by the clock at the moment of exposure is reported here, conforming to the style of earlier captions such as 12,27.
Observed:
7,59
